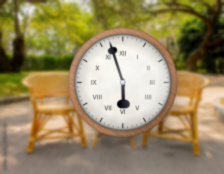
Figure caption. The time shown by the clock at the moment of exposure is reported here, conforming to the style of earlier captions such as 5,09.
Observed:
5,57
